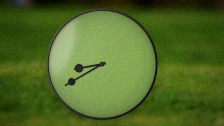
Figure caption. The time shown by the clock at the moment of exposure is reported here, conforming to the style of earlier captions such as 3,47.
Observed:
8,40
